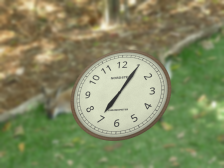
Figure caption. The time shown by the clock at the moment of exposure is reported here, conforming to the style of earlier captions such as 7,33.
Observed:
7,05
